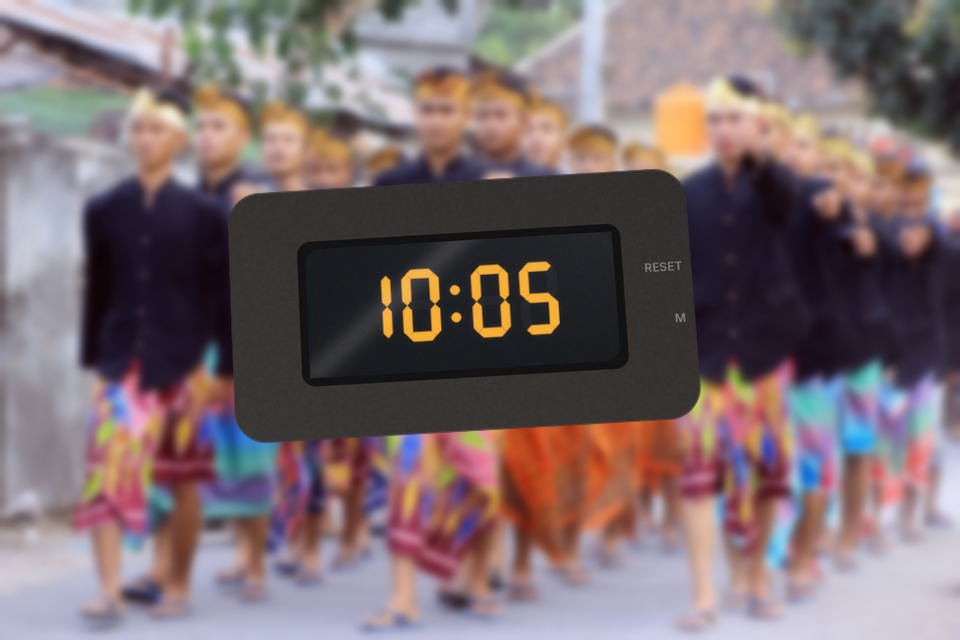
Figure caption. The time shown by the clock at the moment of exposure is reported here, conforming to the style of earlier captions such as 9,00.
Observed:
10,05
